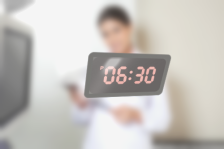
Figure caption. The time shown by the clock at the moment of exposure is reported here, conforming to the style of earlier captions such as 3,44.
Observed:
6,30
